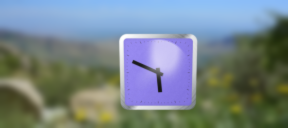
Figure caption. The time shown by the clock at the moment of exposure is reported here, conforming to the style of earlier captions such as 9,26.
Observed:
5,49
